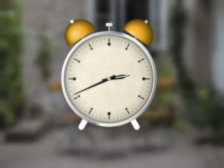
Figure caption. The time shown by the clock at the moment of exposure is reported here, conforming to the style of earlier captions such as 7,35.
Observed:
2,41
